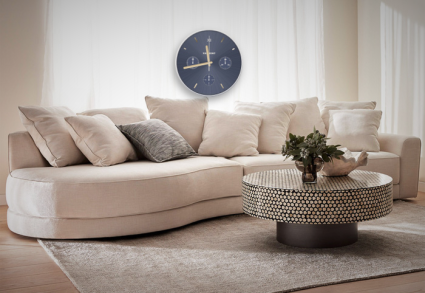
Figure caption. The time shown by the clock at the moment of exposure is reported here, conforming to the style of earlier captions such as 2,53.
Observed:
11,43
